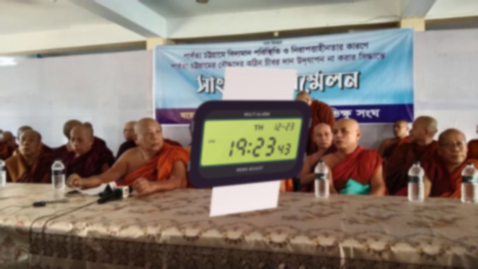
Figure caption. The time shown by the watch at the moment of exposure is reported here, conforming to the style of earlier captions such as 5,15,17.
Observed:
19,23,43
